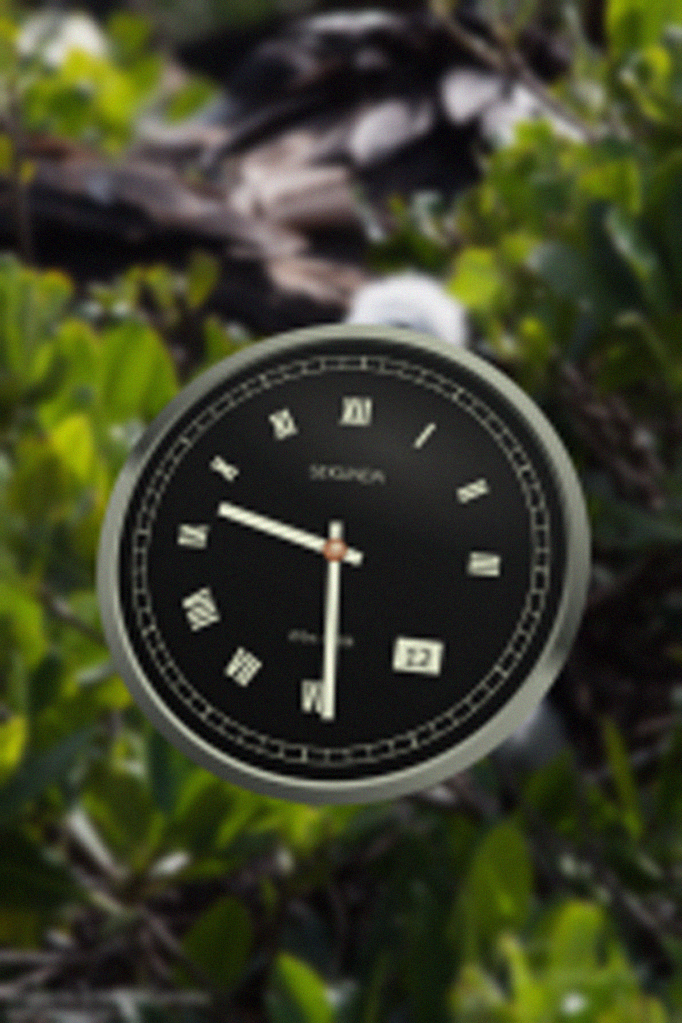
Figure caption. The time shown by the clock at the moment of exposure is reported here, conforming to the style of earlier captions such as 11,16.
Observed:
9,29
